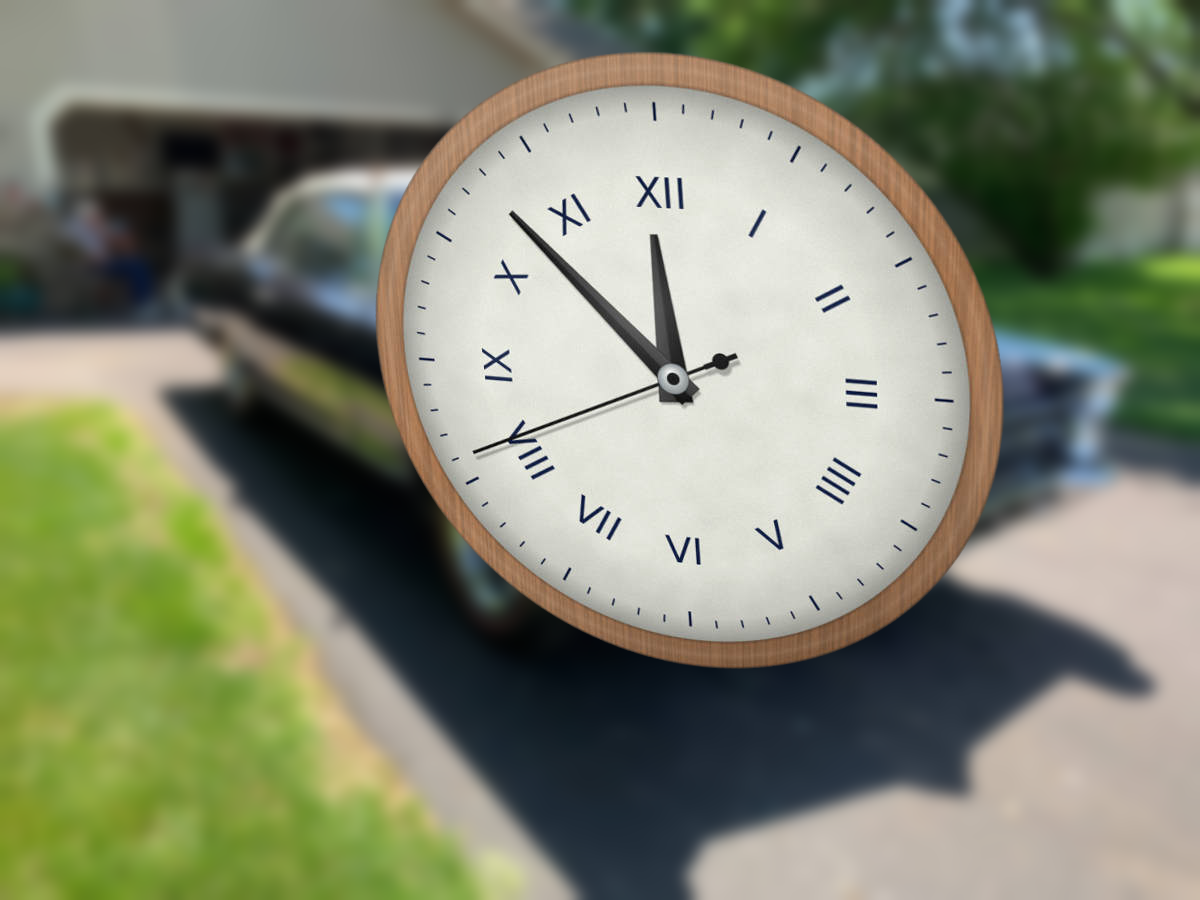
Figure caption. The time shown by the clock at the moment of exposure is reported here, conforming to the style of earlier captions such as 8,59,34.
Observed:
11,52,41
